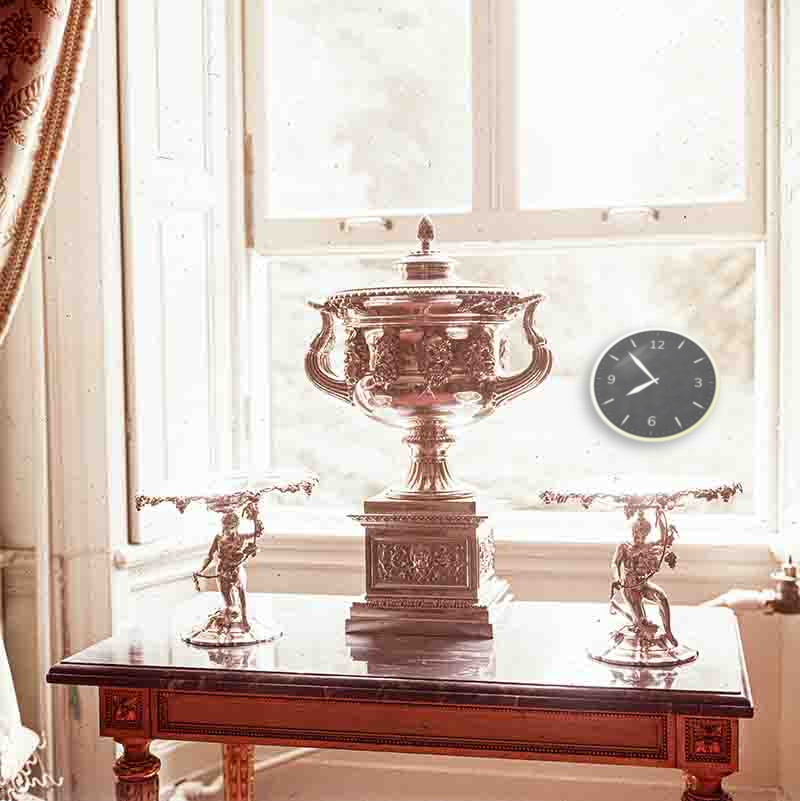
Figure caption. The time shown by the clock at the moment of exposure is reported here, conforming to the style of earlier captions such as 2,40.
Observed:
7,53
